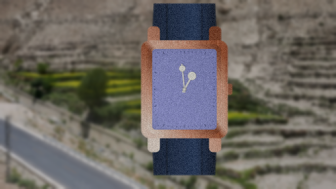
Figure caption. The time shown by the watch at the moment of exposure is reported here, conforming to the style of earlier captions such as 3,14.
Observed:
12,59
